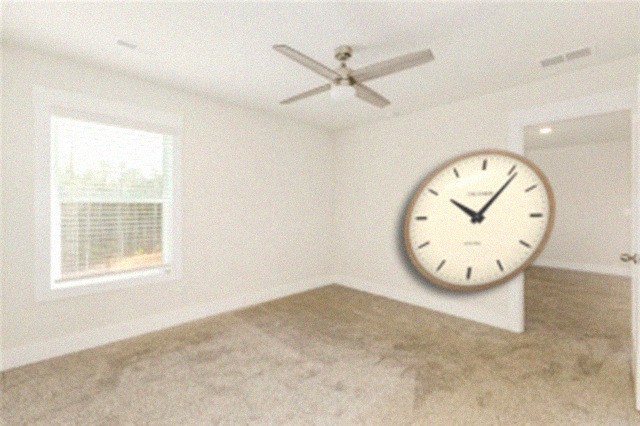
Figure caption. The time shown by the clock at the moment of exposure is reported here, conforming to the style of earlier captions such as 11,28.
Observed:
10,06
